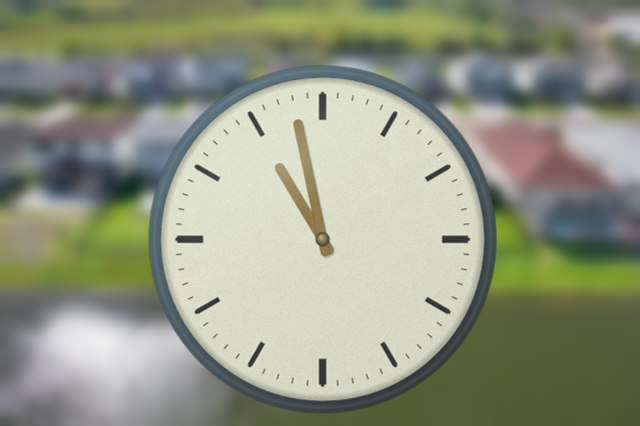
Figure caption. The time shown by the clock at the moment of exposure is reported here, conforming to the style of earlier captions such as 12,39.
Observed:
10,58
